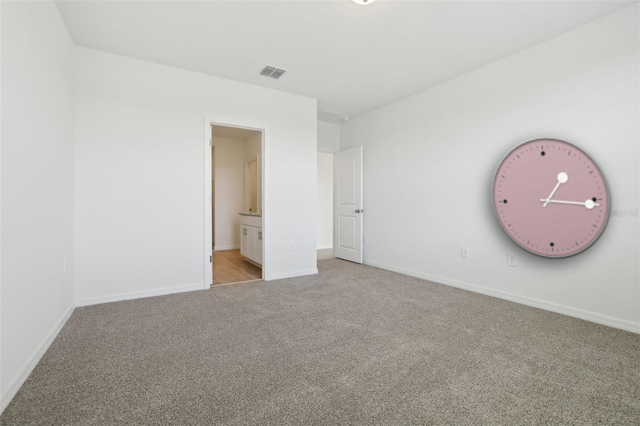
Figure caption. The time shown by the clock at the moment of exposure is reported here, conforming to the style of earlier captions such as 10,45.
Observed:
1,16
